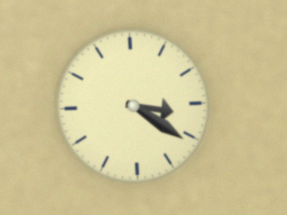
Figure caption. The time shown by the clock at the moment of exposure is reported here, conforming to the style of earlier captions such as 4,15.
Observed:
3,21
